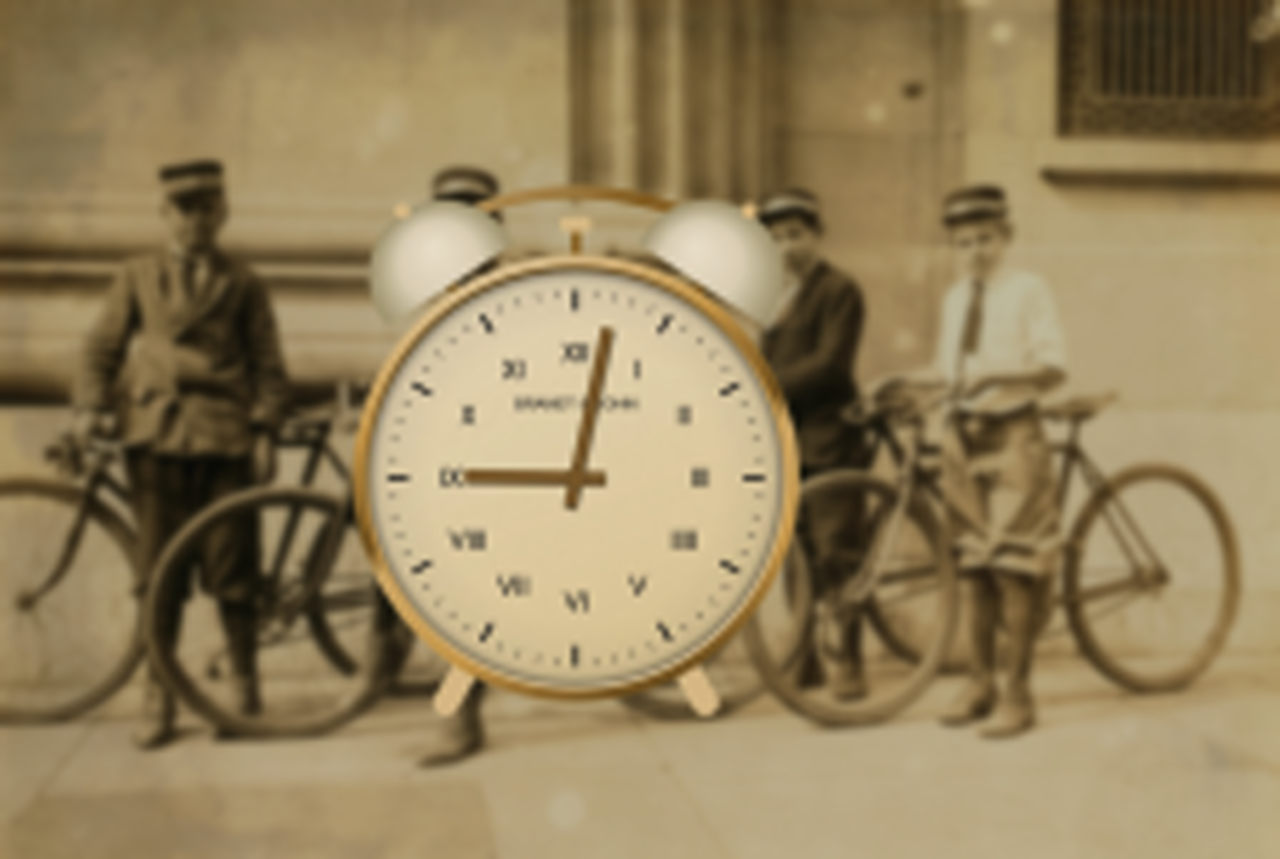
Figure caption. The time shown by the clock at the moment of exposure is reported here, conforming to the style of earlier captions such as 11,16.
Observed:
9,02
